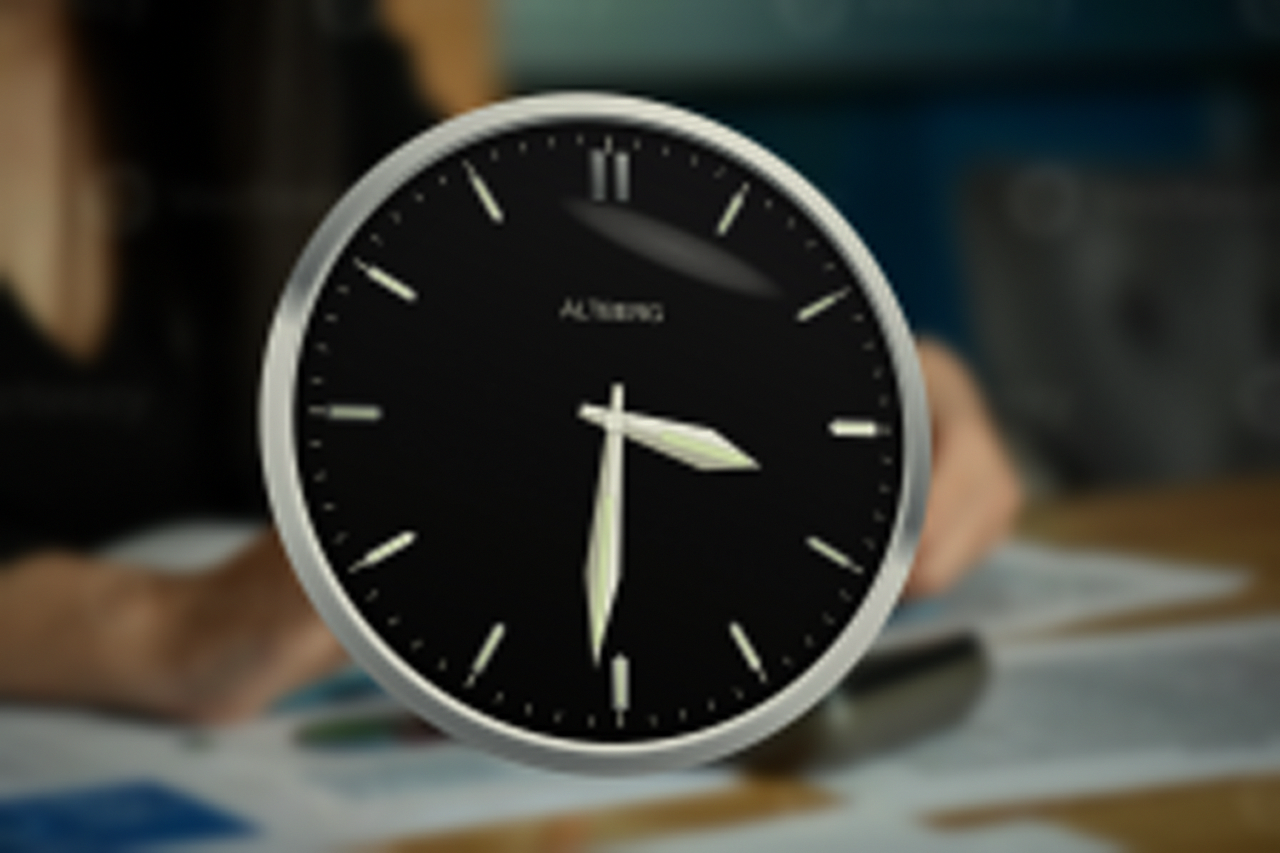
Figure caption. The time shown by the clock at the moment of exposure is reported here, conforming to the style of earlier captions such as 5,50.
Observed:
3,31
